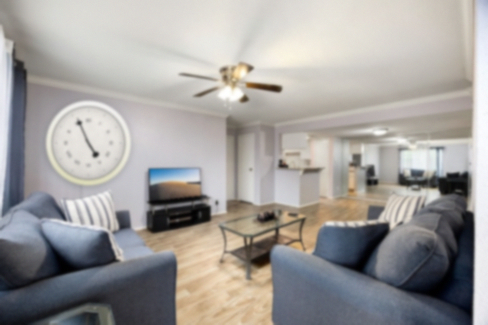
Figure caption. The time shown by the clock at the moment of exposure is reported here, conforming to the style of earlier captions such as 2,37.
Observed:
4,56
